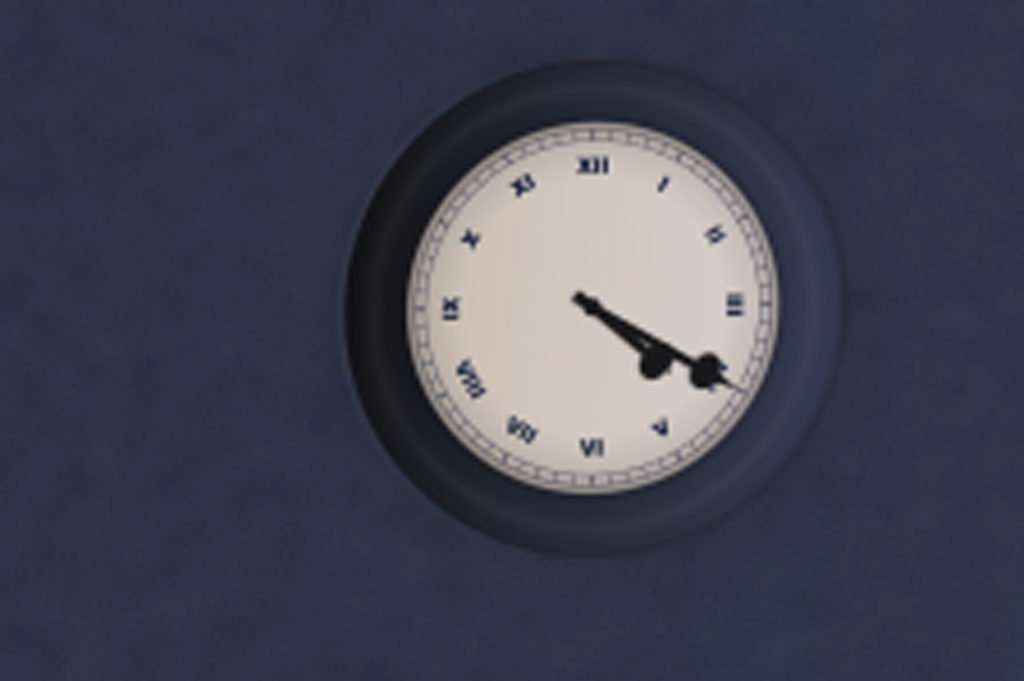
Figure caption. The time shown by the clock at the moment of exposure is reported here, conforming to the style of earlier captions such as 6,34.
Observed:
4,20
